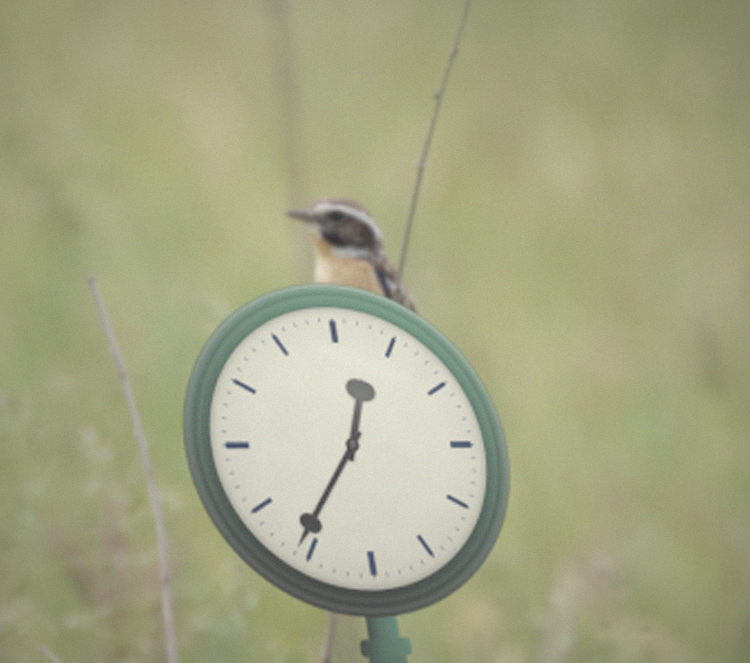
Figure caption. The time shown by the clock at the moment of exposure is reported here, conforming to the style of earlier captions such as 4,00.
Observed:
12,36
